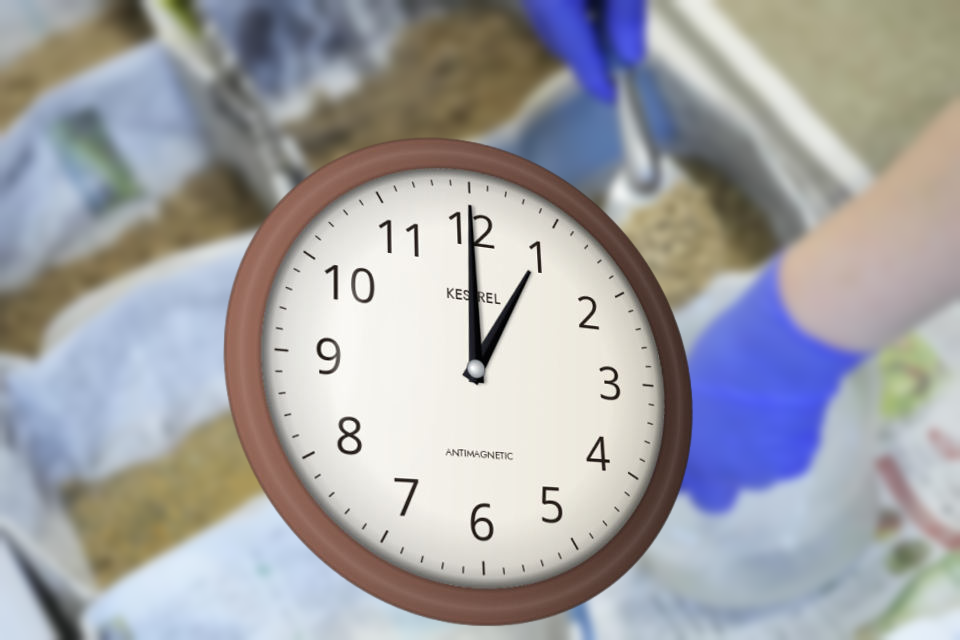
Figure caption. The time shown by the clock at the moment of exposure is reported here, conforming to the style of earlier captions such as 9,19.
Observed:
1,00
